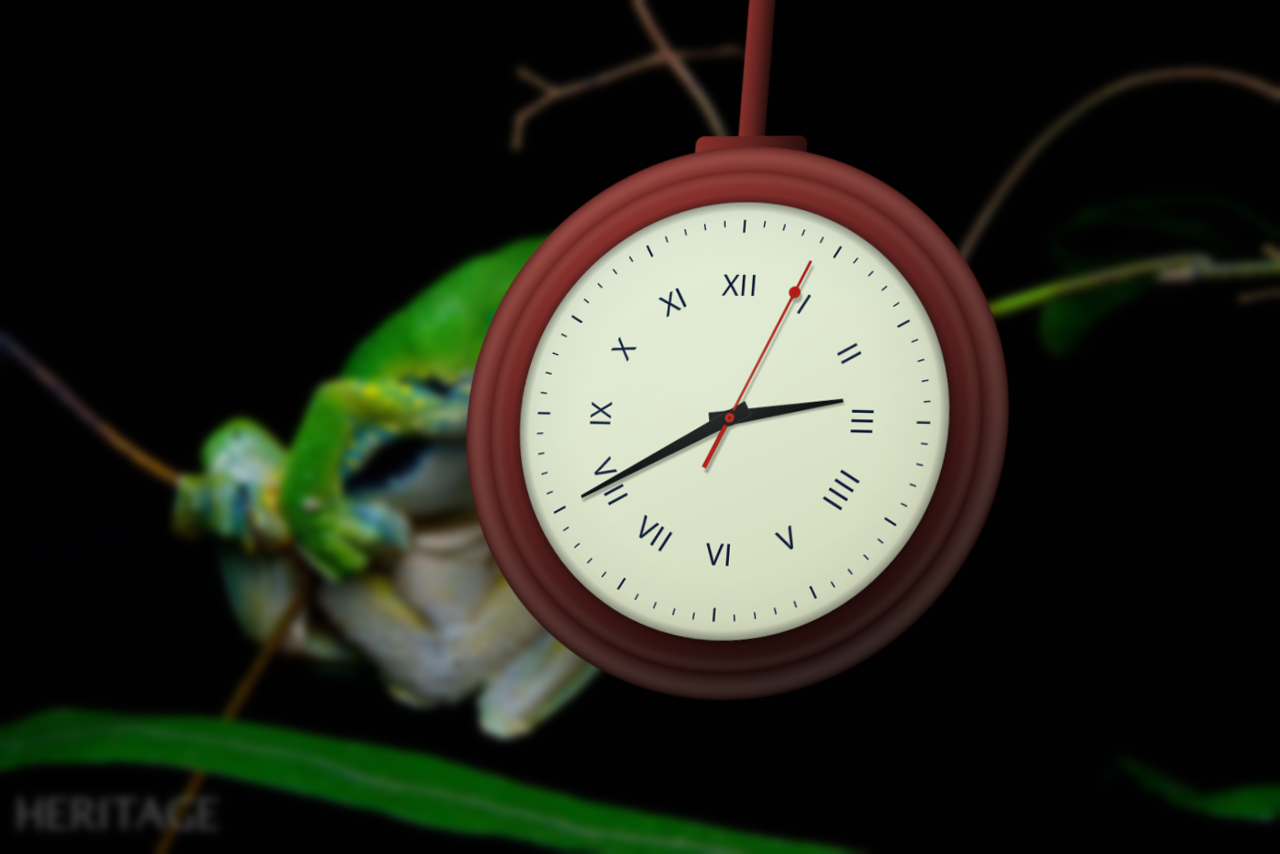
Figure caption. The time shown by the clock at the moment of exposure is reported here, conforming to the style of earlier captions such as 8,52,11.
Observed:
2,40,04
